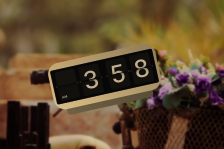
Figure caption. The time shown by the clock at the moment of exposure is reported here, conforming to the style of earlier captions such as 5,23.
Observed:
3,58
